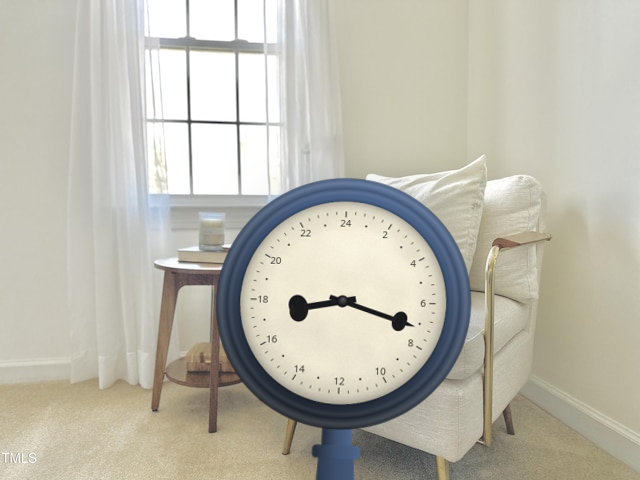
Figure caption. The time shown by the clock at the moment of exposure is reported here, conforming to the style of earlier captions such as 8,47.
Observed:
17,18
